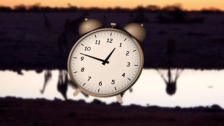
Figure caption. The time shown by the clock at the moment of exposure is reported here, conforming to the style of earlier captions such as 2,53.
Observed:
12,47
